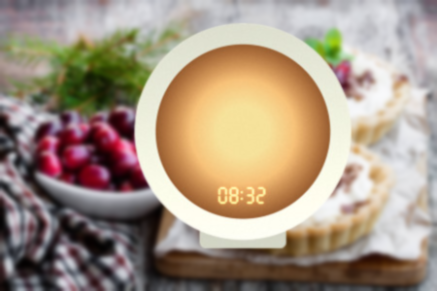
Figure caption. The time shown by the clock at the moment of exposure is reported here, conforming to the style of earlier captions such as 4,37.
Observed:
8,32
